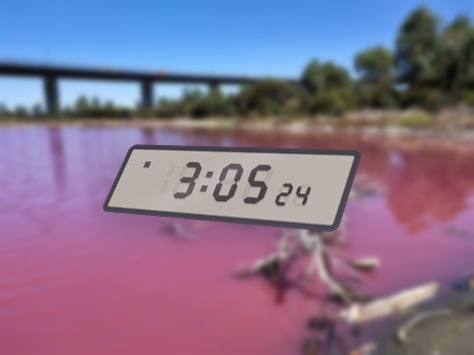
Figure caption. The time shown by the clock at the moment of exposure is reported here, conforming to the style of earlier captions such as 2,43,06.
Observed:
3,05,24
